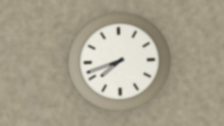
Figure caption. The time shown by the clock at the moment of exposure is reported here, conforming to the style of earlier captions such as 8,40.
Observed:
7,42
